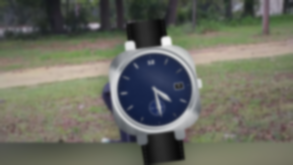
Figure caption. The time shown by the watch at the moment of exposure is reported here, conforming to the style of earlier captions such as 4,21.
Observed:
4,29
